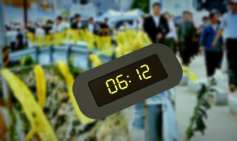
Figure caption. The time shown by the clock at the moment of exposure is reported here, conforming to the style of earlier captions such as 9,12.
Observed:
6,12
